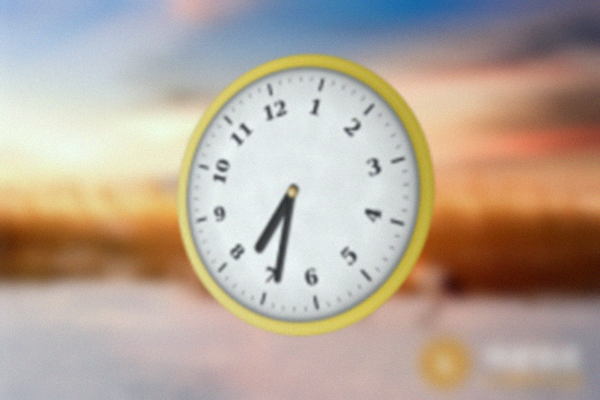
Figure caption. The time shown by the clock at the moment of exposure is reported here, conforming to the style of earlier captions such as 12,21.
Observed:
7,34
